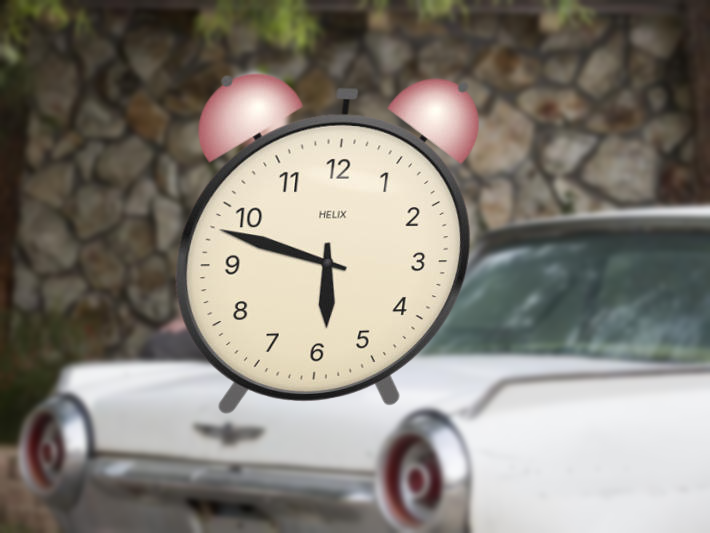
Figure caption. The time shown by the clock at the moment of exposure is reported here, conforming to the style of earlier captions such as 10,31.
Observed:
5,48
